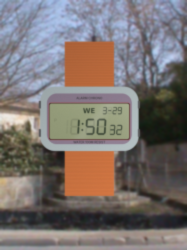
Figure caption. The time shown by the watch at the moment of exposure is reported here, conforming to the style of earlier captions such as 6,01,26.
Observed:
1,50,32
